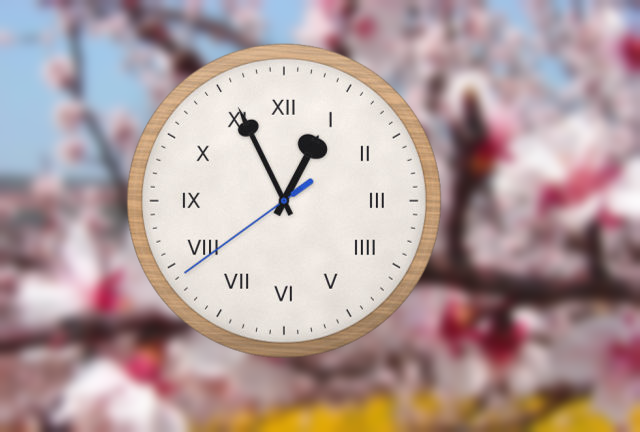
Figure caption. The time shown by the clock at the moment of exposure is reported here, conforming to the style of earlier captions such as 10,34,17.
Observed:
12,55,39
